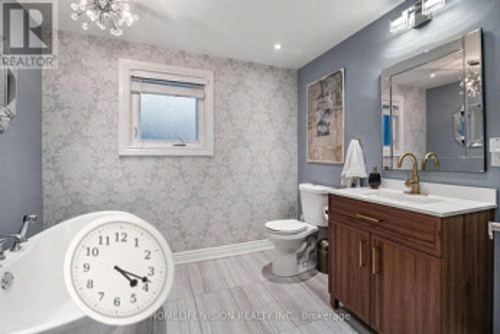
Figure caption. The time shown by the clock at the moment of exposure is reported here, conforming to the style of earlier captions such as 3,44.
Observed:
4,18
